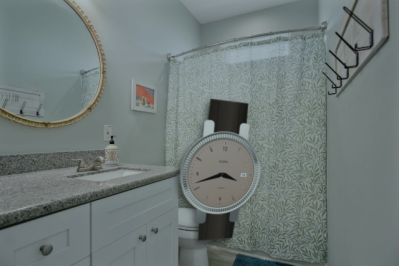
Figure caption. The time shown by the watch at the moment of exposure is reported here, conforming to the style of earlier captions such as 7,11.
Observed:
3,42
